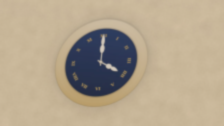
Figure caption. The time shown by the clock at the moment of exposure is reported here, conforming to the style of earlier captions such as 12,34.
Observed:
4,00
